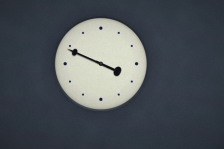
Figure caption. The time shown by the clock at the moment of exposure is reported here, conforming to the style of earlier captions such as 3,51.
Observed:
3,49
